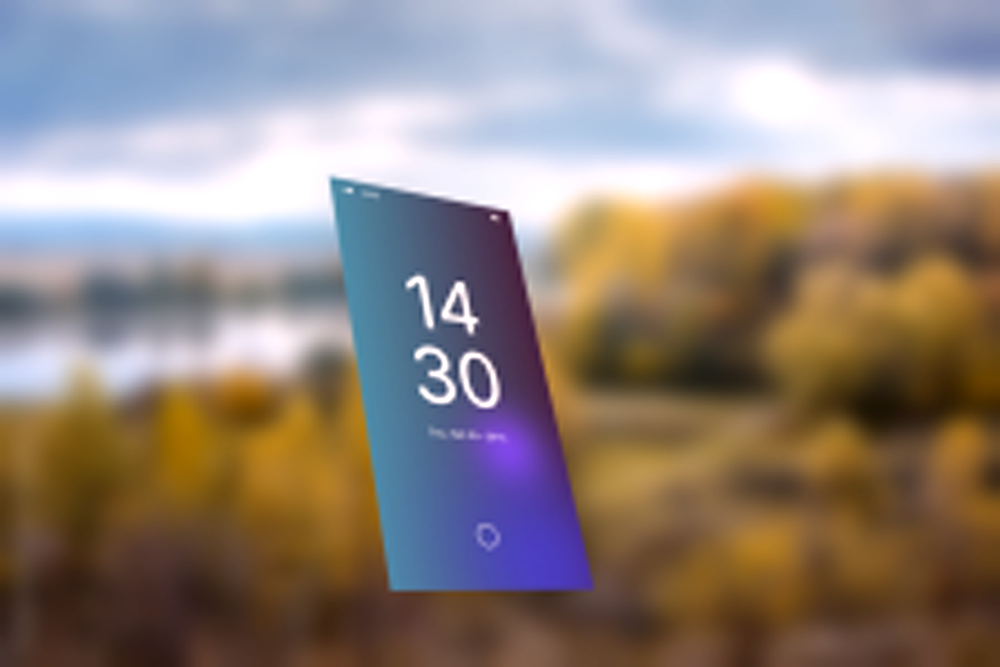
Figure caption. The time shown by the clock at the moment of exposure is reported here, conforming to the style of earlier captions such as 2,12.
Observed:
14,30
